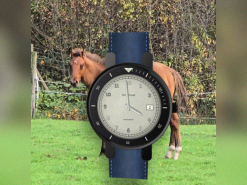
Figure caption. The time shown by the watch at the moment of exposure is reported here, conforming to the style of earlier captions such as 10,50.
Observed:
3,59
